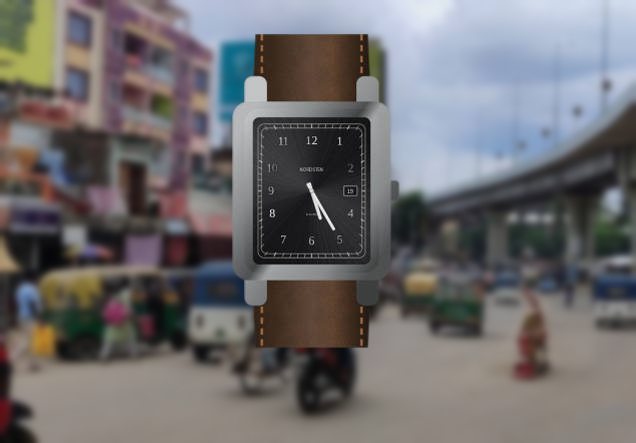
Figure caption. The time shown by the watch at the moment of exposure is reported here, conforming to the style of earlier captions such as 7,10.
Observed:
5,25
